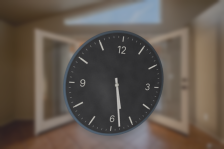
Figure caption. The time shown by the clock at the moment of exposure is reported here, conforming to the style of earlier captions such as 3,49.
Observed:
5,28
